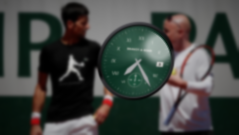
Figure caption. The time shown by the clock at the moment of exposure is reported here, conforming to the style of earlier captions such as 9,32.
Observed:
7,24
